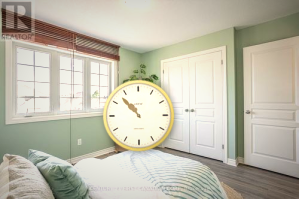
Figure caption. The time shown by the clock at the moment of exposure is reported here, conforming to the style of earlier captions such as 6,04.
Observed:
10,53
